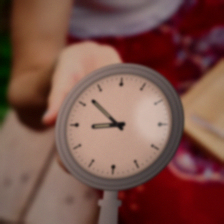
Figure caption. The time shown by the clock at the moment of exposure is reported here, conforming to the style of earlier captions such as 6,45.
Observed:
8,52
